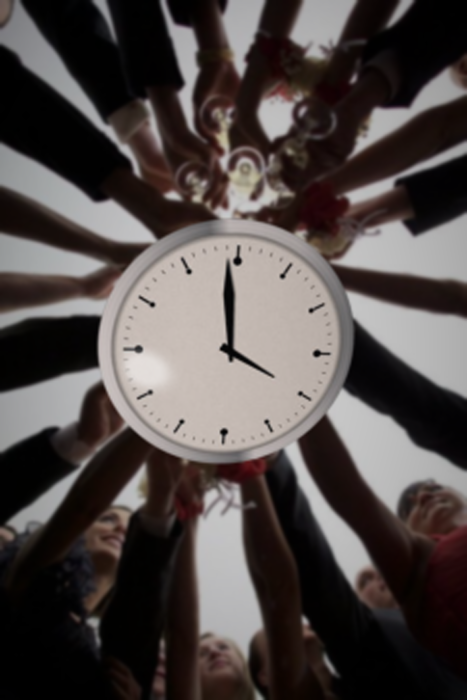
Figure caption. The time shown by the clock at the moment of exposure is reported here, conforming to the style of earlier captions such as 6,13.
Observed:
3,59
